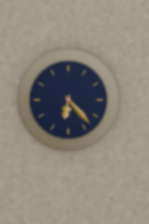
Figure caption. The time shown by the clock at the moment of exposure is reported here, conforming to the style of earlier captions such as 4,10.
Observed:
6,23
